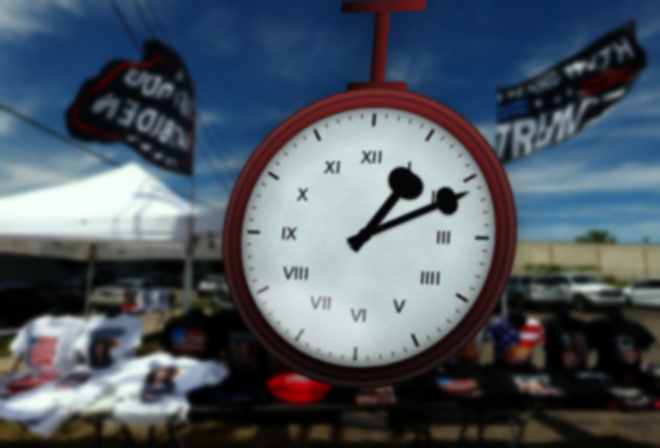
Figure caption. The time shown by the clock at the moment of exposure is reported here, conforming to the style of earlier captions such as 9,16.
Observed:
1,11
